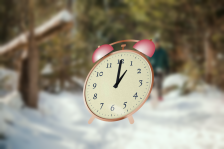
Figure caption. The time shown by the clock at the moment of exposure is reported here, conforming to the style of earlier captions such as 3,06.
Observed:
1,00
